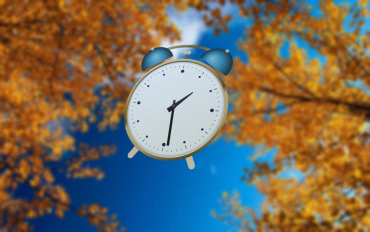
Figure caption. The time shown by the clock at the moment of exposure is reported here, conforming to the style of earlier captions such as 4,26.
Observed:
1,29
